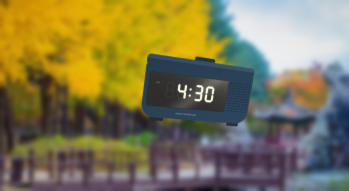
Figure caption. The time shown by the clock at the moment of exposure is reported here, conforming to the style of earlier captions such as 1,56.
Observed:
4,30
